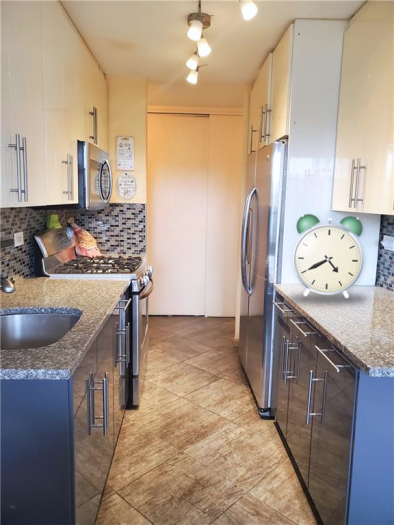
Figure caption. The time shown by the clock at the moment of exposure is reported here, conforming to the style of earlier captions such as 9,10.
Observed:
4,40
